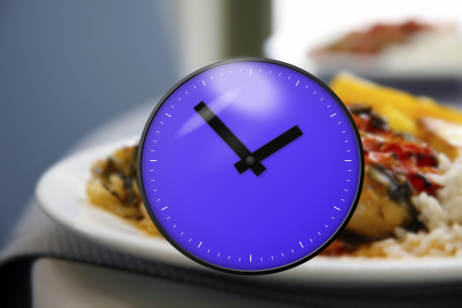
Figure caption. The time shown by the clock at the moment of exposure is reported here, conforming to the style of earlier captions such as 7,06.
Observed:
1,53
